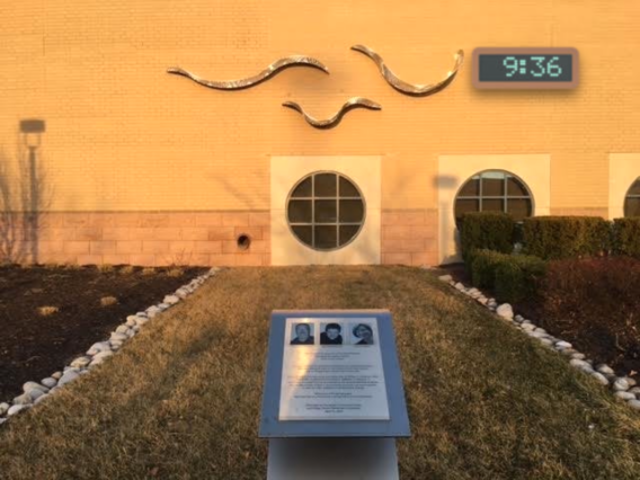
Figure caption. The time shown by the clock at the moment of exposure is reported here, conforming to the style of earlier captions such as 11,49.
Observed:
9,36
